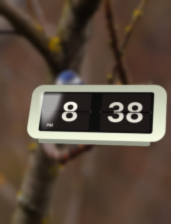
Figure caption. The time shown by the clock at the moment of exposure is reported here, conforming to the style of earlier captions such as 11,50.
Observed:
8,38
